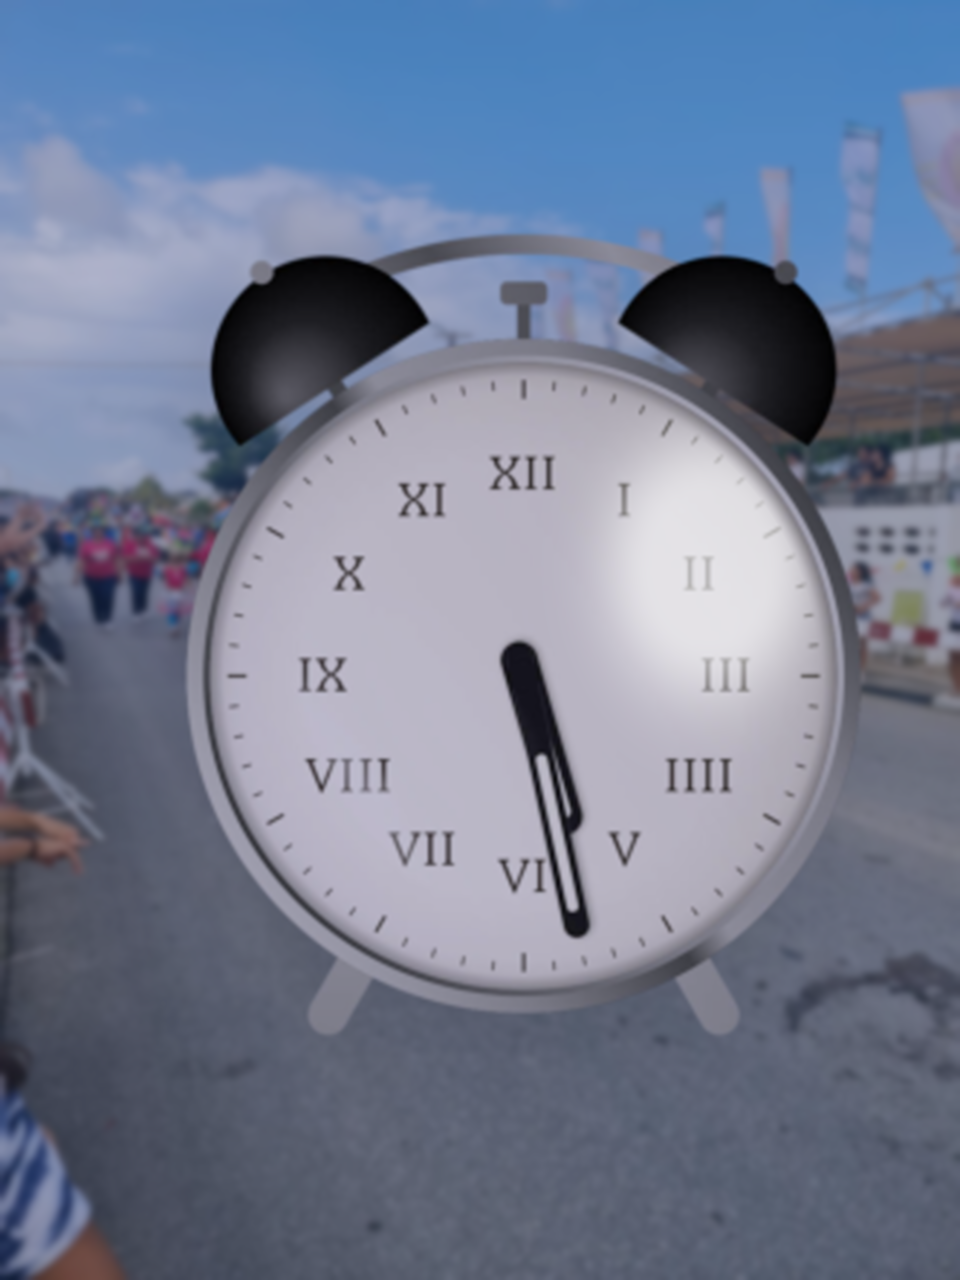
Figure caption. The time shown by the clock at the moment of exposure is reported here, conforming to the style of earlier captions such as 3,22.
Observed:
5,28
